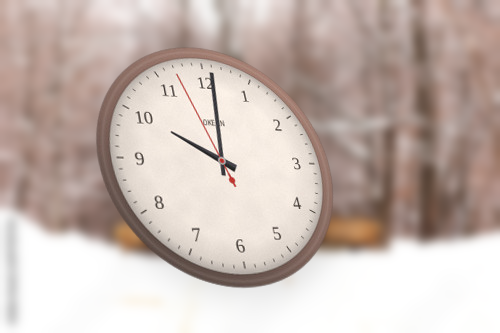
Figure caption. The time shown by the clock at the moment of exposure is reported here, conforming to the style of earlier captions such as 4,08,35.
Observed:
10,00,57
